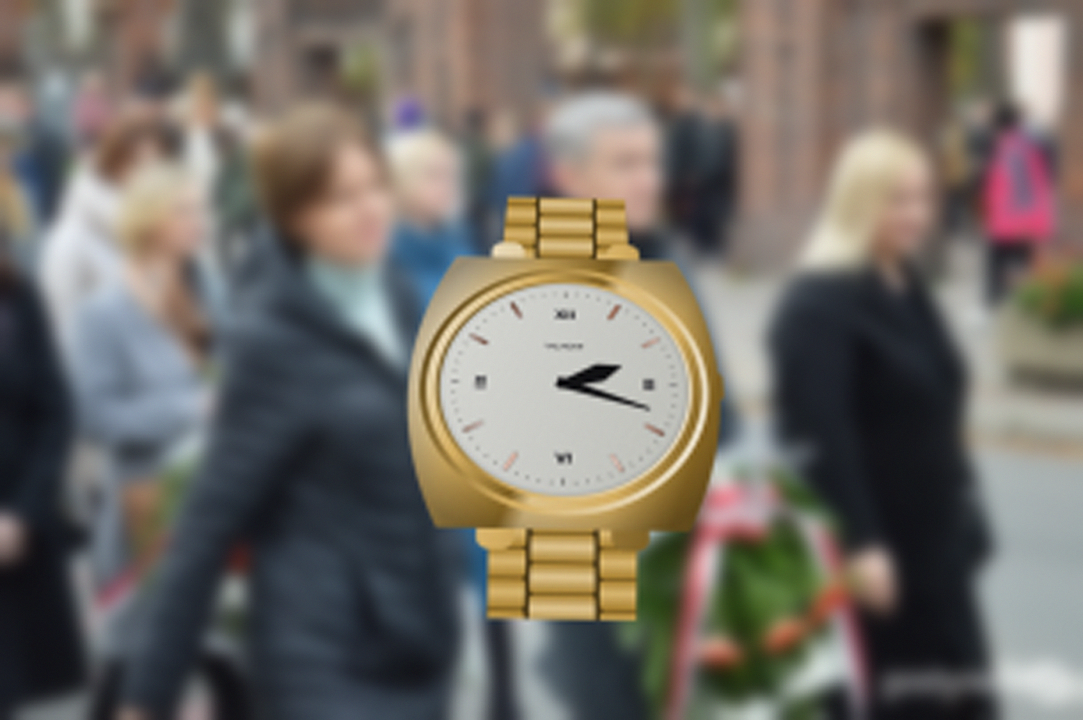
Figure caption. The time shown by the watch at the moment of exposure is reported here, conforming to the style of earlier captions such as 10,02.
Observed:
2,18
